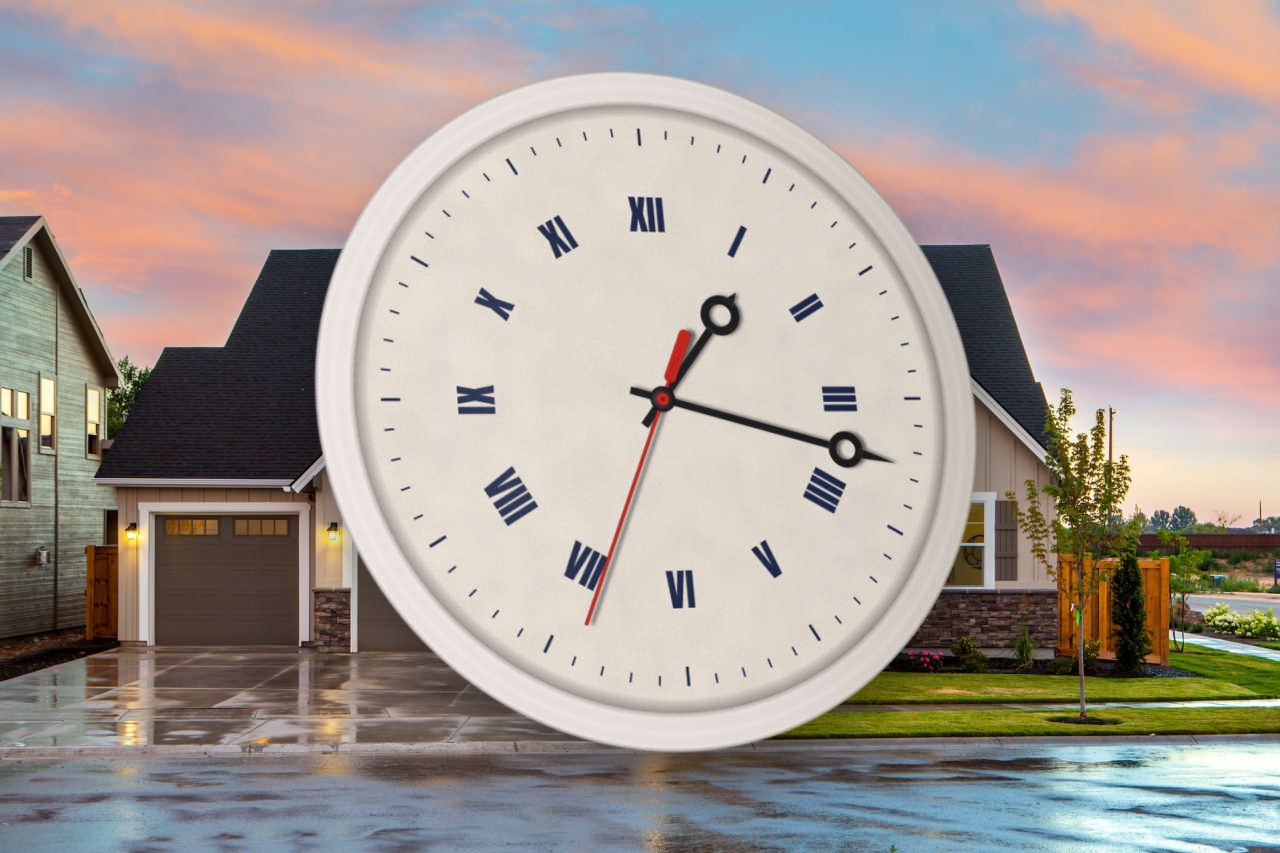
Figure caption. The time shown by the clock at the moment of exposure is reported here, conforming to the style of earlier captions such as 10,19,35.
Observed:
1,17,34
